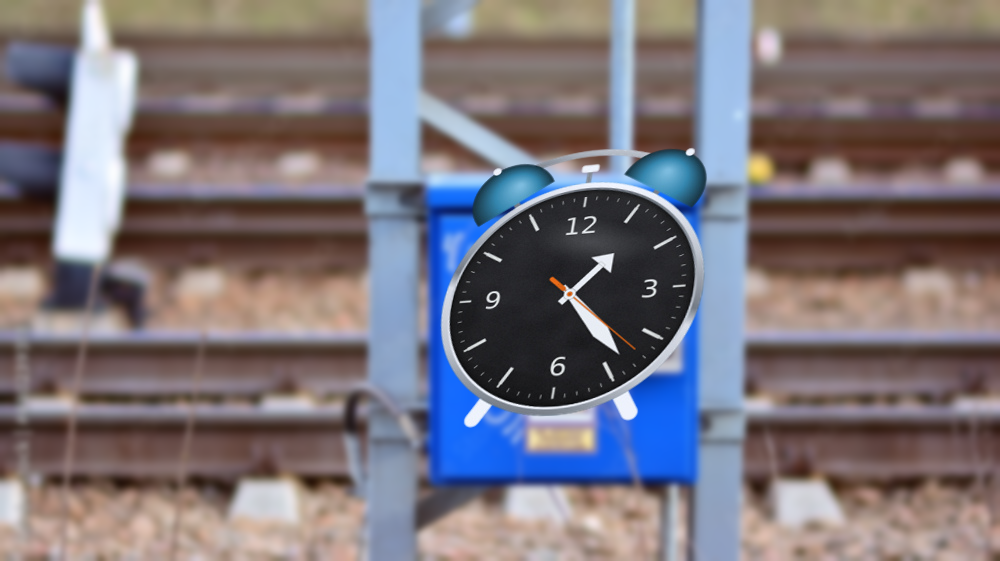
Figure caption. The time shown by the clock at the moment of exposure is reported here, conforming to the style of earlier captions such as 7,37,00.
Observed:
1,23,22
